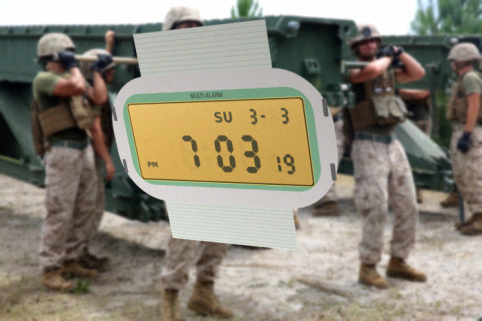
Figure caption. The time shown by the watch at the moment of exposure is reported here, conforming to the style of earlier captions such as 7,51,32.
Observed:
7,03,19
